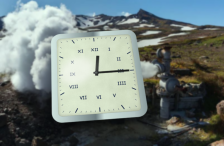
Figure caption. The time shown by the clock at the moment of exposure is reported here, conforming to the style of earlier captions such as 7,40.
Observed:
12,15
